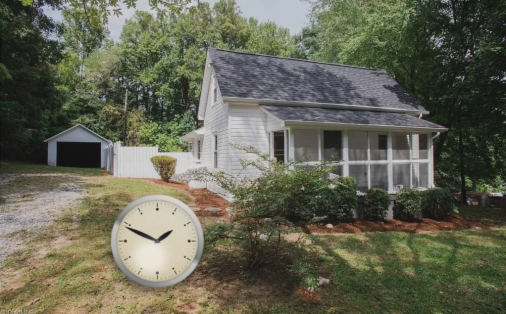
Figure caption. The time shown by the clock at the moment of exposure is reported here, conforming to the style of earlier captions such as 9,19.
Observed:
1,49
